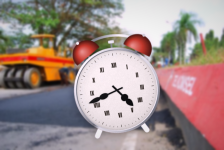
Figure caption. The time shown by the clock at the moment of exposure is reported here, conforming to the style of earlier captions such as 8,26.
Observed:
4,42
